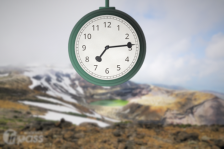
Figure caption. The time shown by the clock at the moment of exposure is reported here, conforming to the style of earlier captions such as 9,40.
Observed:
7,14
